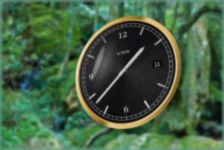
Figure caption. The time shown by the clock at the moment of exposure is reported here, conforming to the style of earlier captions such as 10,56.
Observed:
1,38
